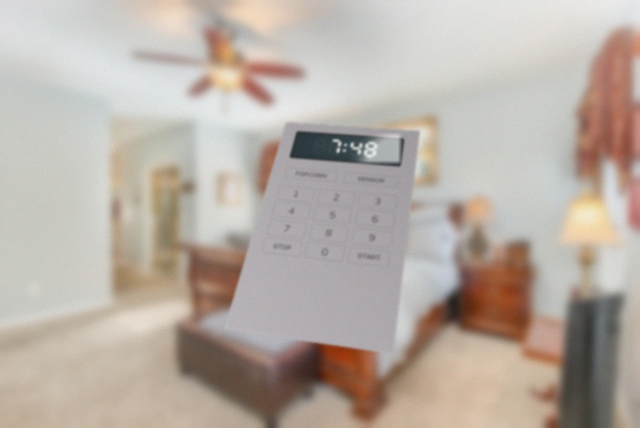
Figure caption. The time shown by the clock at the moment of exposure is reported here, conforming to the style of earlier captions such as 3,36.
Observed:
7,48
